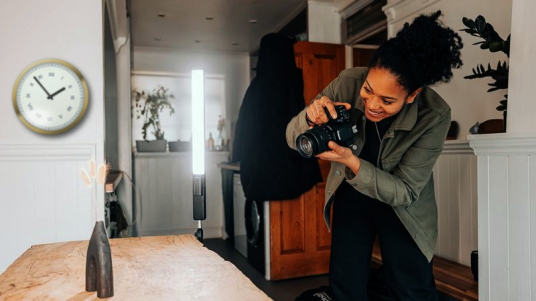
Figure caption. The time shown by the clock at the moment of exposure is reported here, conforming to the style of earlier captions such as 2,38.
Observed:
1,53
